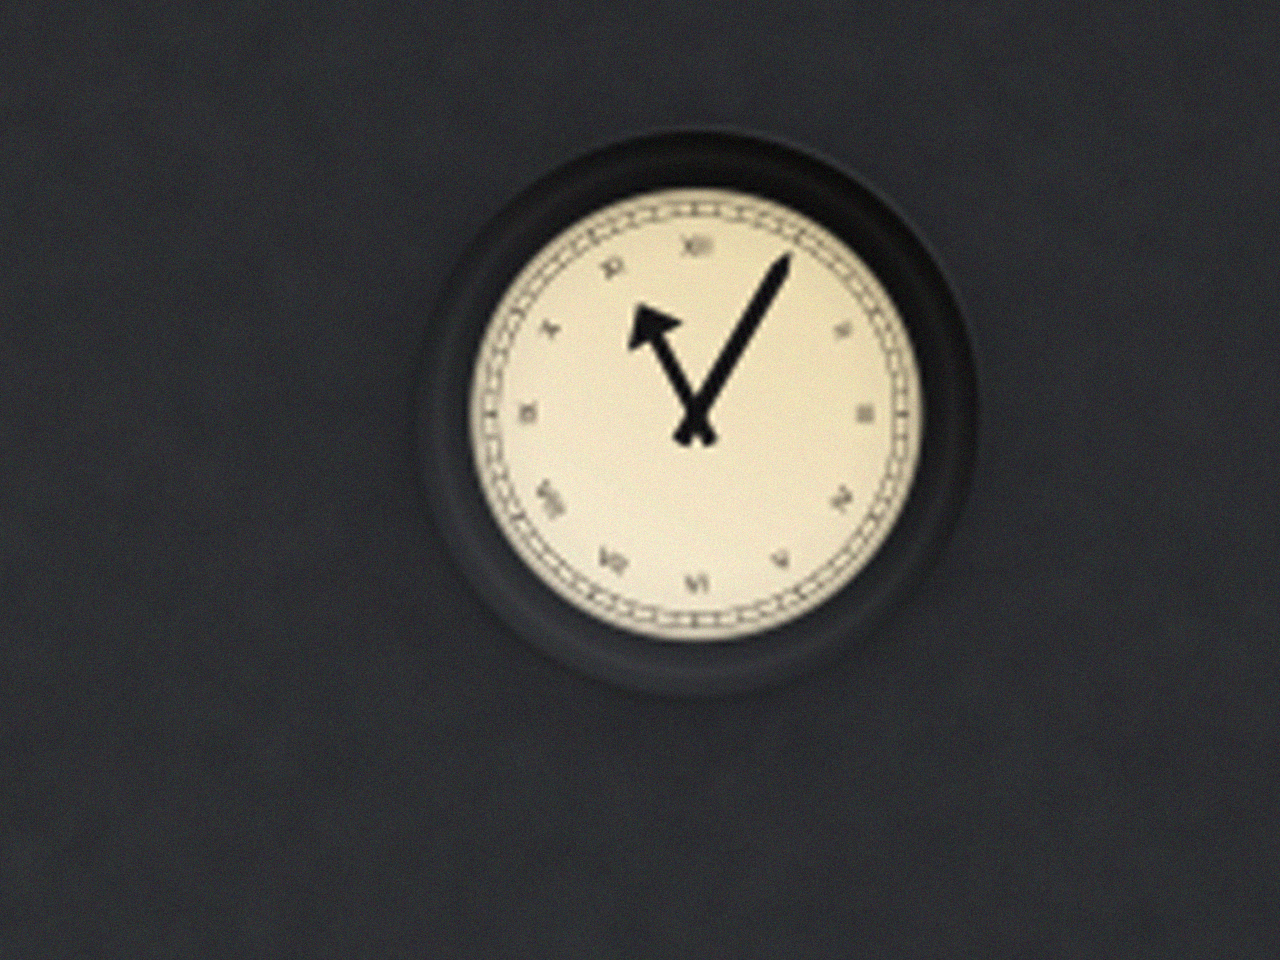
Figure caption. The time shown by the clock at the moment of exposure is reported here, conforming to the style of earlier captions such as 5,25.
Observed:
11,05
